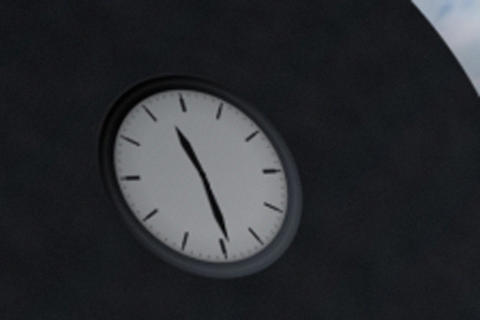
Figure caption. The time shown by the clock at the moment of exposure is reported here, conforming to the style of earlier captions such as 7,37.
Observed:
11,29
